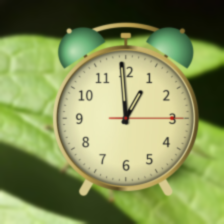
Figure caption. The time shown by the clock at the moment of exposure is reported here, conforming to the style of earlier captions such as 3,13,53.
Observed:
12,59,15
